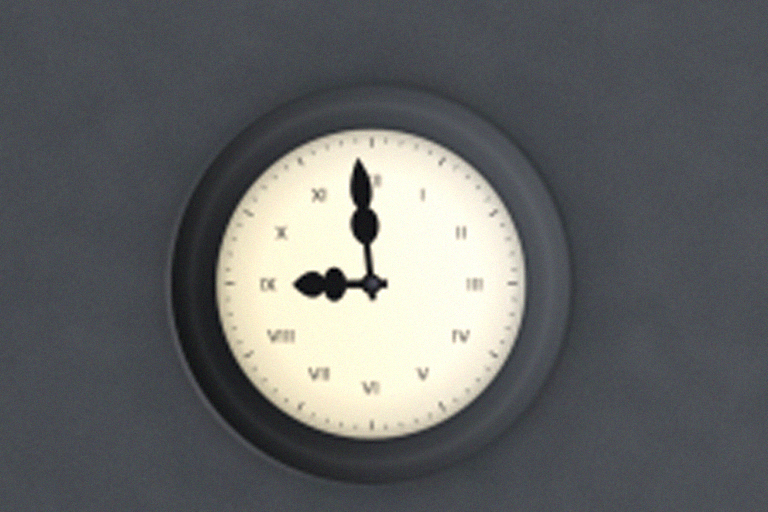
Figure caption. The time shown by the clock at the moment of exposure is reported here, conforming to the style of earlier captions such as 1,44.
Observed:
8,59
